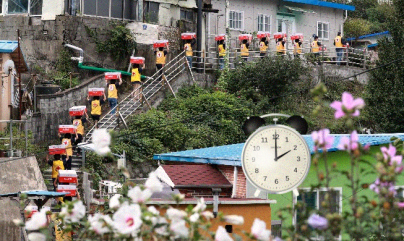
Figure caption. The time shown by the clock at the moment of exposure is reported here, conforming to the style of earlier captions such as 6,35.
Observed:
2,00
